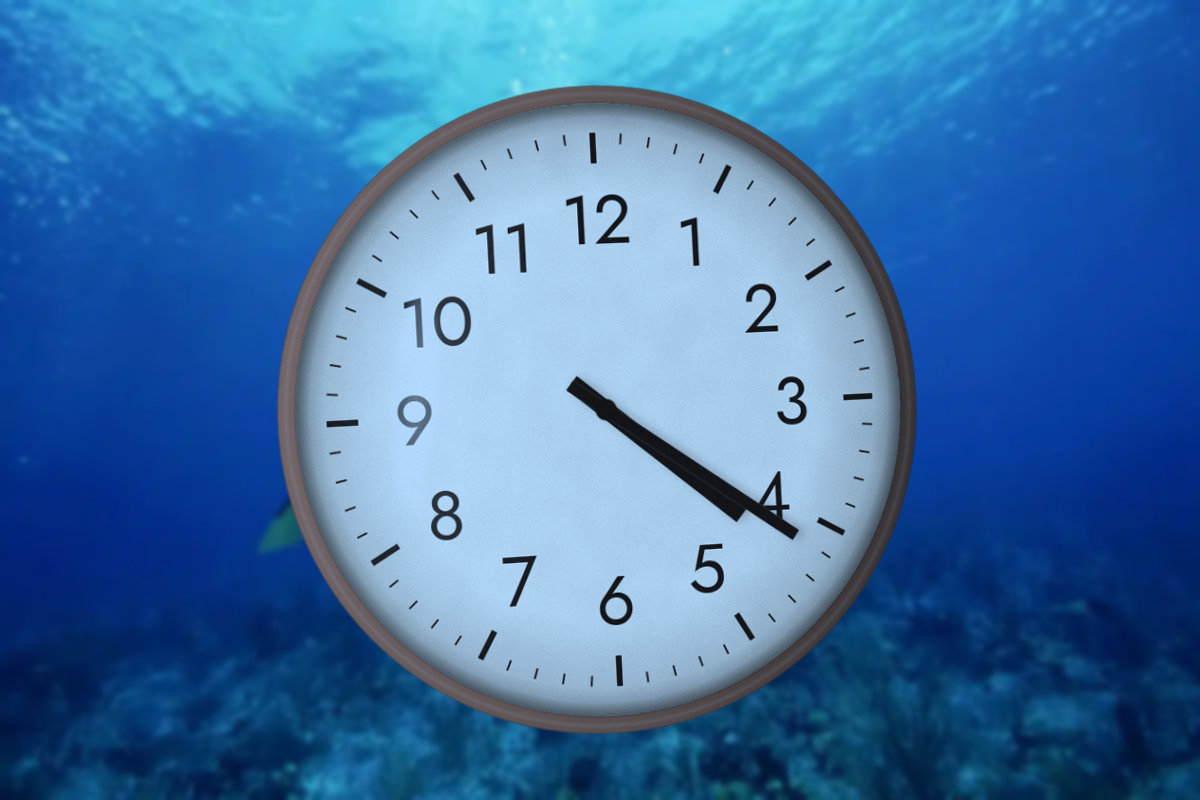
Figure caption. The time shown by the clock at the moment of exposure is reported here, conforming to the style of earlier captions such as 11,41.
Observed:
4,21
